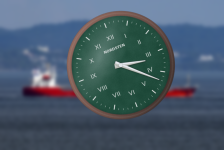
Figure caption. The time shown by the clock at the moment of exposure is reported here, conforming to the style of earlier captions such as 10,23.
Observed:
3,22
